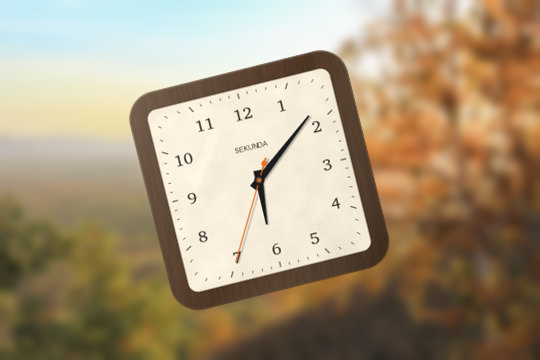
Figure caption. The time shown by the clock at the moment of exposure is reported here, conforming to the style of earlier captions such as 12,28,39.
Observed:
6,08,35
